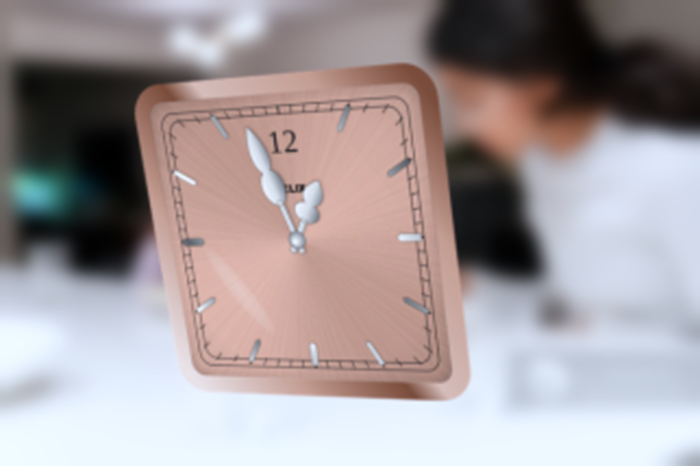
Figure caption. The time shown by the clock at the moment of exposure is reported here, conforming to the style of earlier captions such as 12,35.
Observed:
12,57
